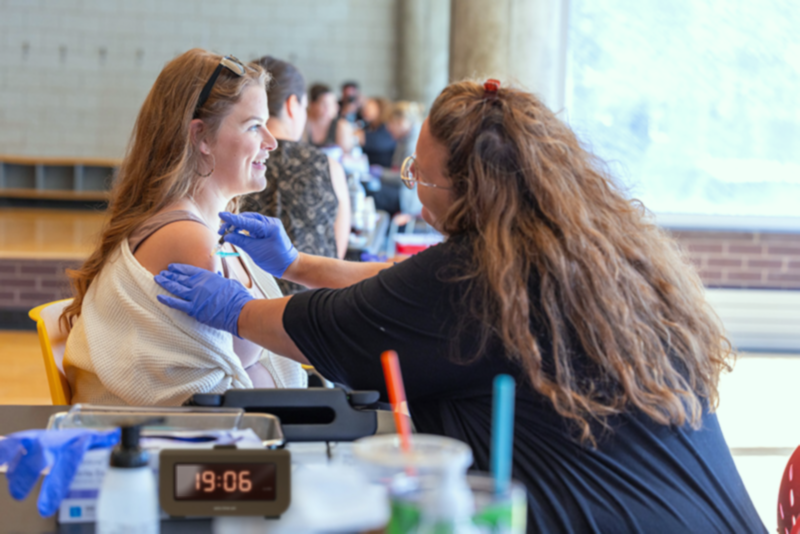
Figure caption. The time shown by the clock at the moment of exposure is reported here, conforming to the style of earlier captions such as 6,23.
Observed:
19,06
